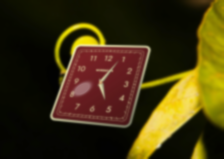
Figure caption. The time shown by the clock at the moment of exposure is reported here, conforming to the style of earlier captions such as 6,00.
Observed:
5,04
